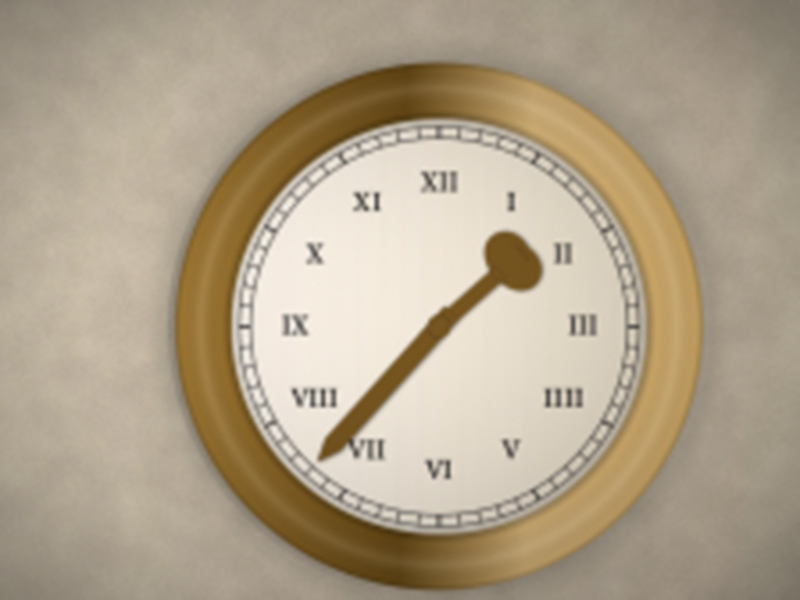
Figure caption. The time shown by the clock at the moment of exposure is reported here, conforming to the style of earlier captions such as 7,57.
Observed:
1,37
